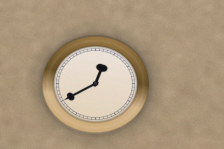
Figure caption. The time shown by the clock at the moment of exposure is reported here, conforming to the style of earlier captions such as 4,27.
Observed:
12,40
